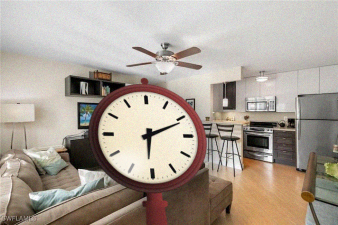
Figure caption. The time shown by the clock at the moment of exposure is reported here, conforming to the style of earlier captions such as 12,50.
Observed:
6,11
